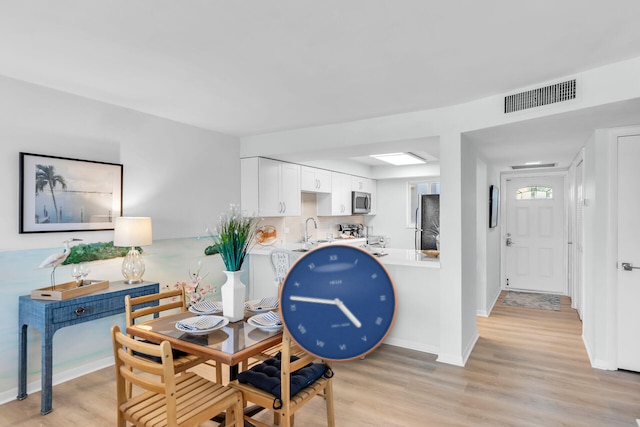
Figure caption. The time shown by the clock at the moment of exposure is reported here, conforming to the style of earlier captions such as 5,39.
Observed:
4,47
